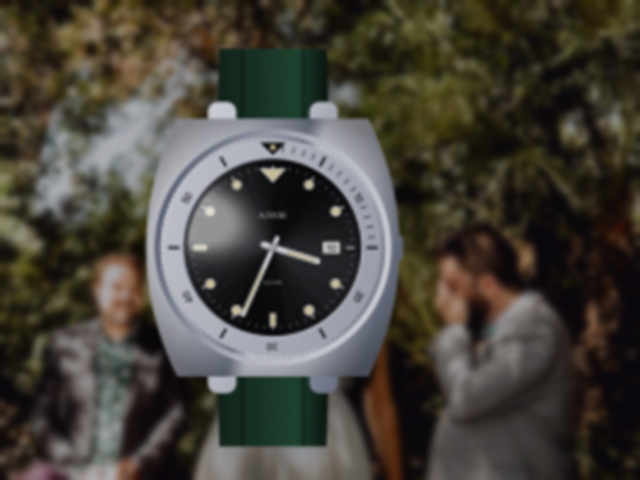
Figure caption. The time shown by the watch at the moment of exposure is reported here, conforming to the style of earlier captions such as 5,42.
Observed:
3,34
